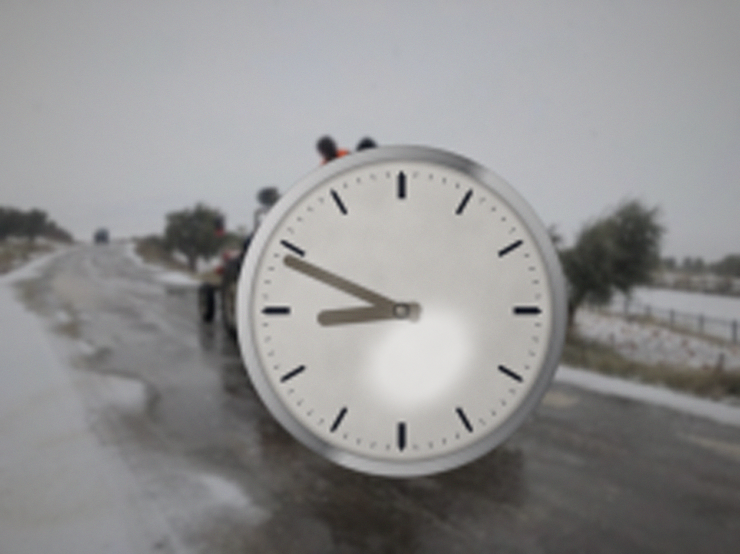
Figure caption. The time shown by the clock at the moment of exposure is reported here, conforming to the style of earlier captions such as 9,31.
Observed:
8,49
